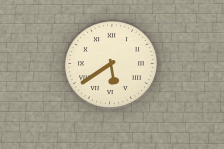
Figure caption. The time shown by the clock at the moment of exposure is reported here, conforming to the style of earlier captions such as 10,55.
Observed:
5,39
